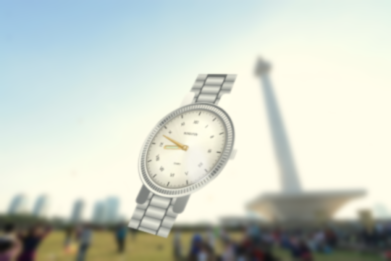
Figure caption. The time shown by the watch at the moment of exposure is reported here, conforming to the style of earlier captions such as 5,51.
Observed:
8,48
